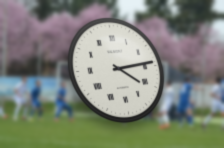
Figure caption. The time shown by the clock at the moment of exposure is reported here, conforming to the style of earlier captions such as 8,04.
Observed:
4,14
